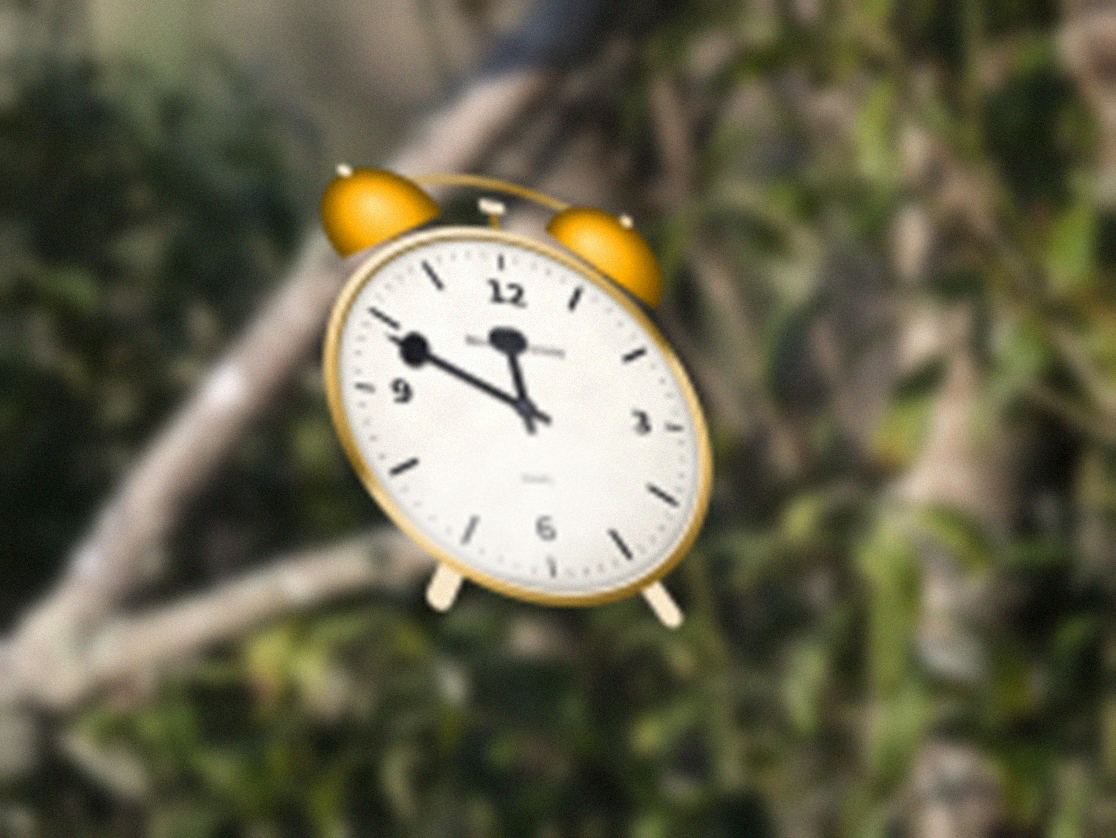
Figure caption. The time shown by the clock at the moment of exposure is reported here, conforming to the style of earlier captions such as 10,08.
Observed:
11,49
